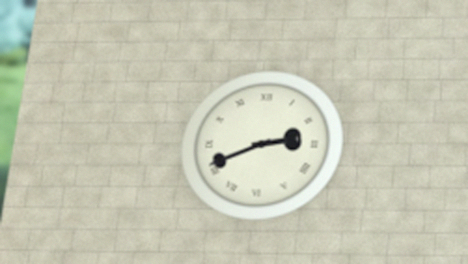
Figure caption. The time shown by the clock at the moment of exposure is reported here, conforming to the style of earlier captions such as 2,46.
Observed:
2,41
